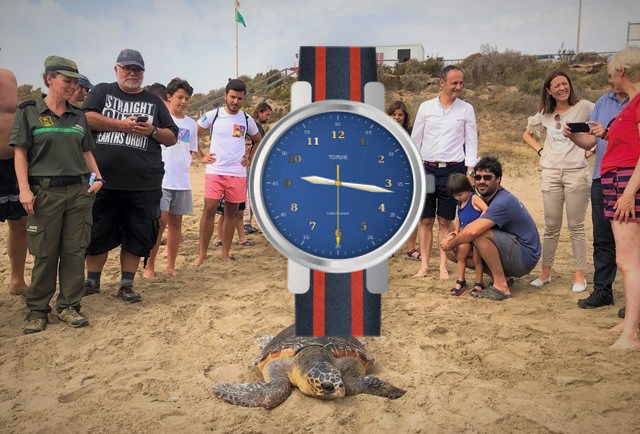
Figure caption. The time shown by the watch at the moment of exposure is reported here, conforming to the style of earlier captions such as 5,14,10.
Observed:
9,16,30
